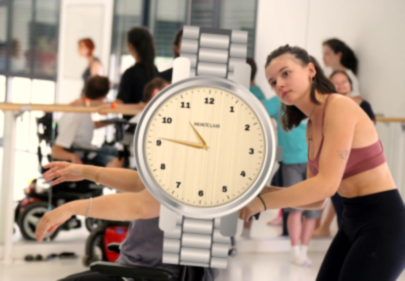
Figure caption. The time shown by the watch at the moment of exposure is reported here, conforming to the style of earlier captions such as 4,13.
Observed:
10,46
